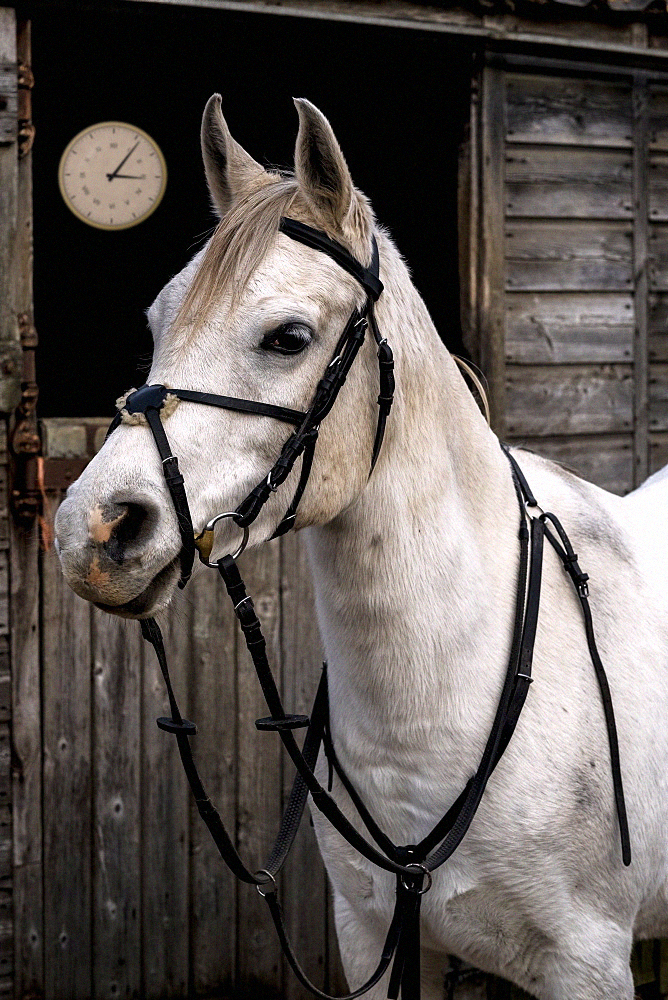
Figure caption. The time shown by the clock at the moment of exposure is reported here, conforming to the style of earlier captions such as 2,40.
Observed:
3,06
